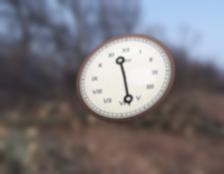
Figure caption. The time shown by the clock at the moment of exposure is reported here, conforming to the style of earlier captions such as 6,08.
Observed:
11,28
